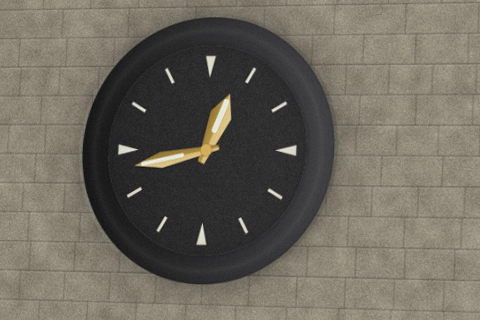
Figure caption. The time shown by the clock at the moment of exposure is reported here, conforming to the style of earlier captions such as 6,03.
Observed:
12,43
